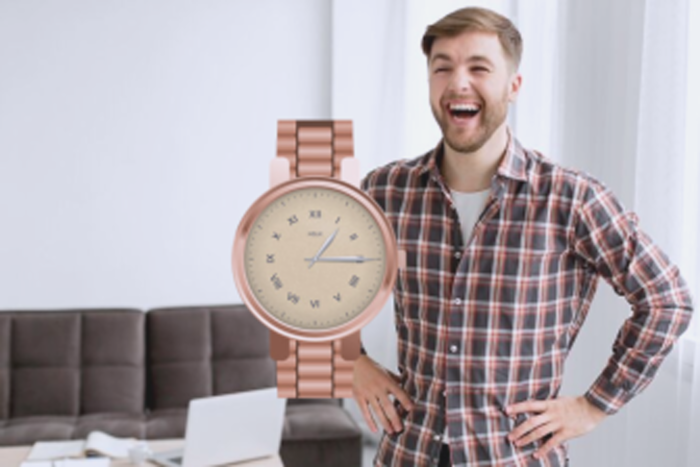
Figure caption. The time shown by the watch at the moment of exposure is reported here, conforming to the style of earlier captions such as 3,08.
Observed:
1,15
